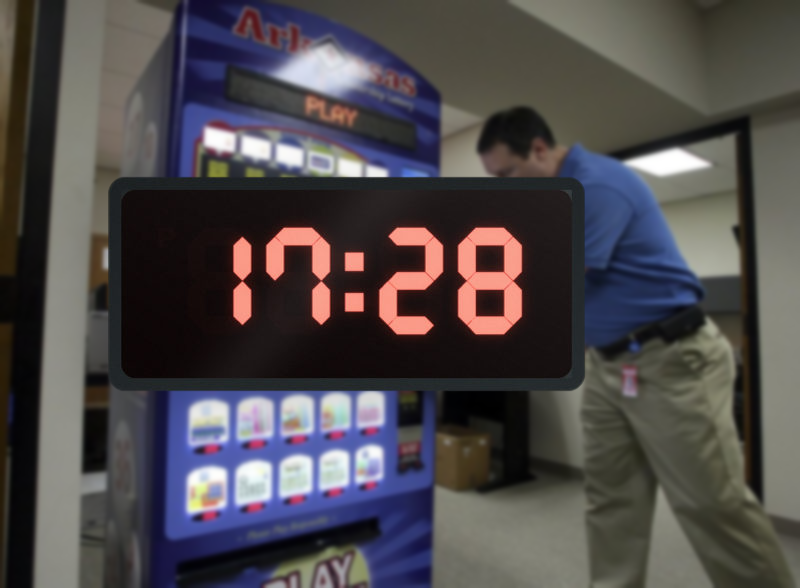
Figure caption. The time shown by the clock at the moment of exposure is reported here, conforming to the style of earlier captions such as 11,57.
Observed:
17,28
